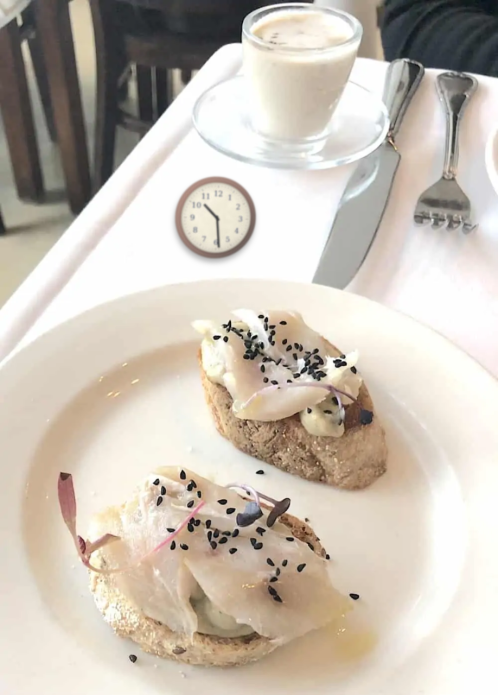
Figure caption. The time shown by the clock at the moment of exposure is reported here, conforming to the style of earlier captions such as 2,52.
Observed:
10,29
